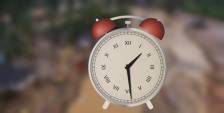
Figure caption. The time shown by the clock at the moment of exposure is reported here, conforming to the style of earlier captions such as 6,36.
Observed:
1,29
